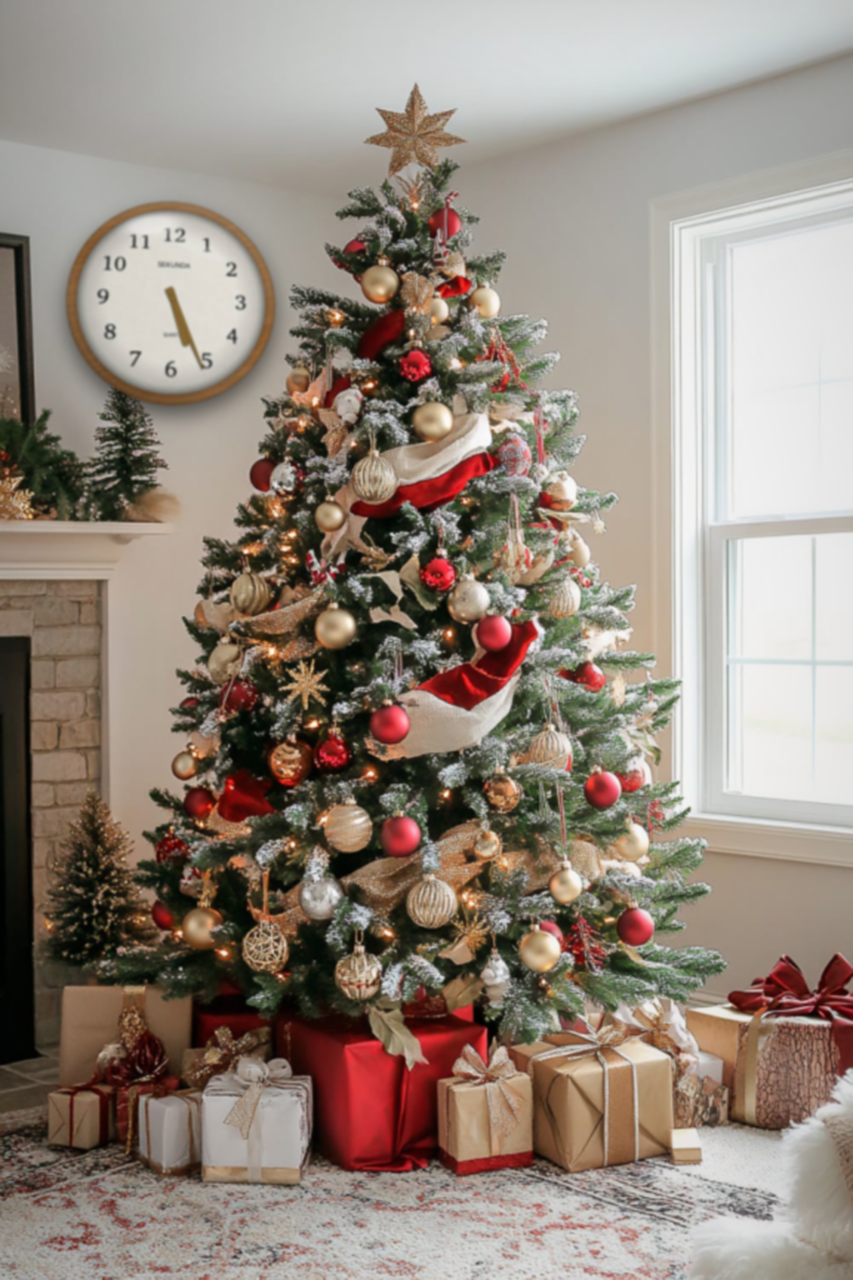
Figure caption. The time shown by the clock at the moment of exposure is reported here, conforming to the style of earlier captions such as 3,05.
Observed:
5,26
